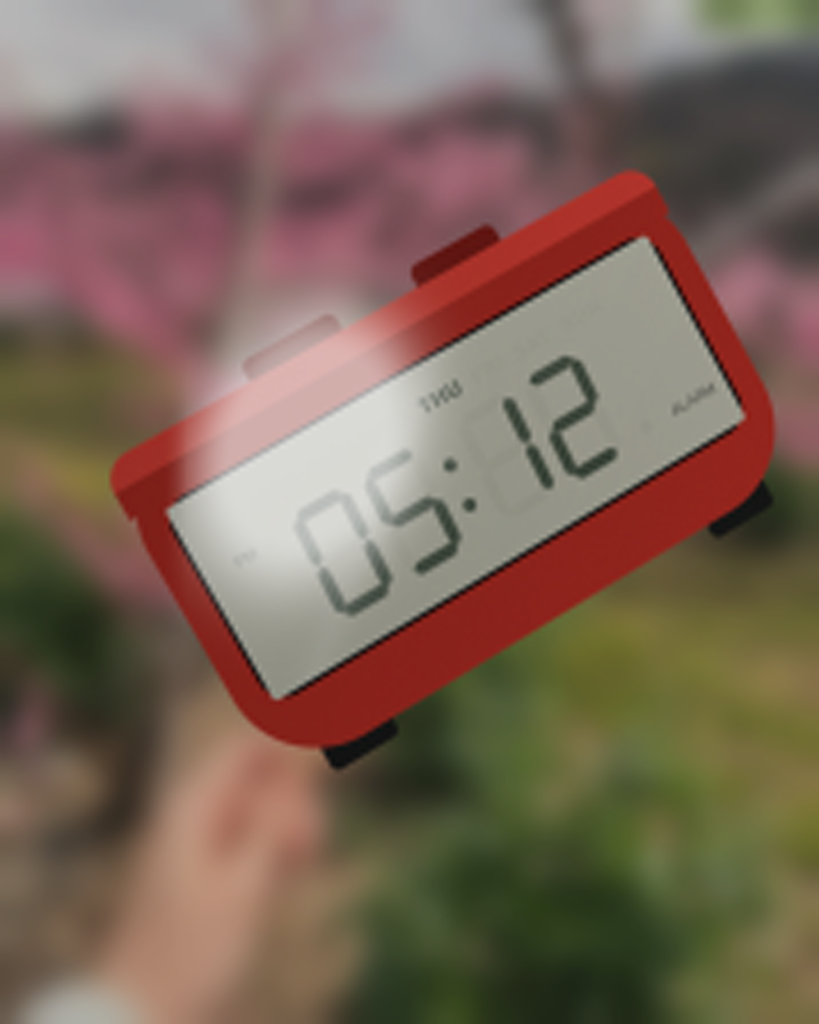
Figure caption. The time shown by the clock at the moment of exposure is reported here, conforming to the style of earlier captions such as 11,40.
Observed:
5,12
